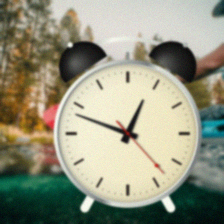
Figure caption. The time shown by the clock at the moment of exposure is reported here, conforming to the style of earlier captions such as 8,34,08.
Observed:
12,48,23
